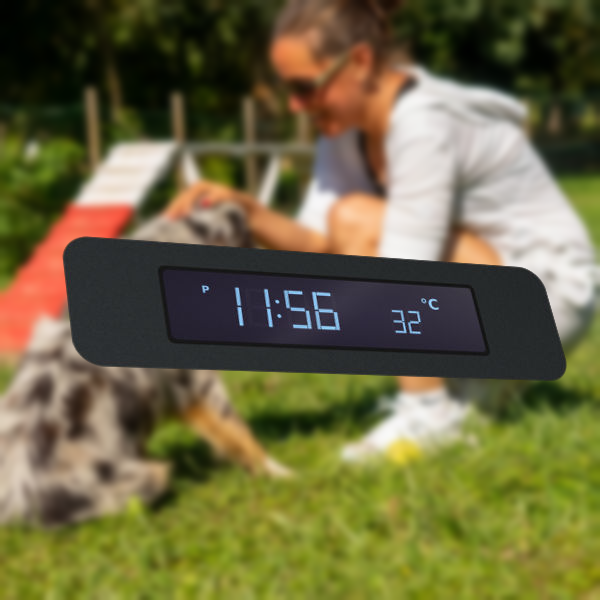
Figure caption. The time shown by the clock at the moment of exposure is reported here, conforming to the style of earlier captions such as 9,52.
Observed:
11,56
